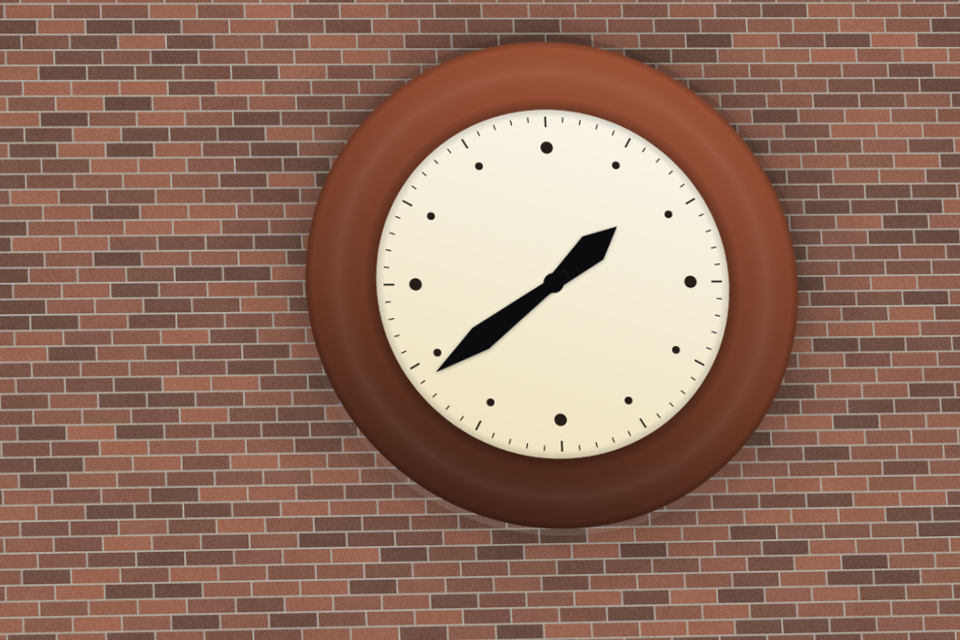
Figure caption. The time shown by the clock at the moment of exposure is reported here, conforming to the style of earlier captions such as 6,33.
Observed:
1,39
